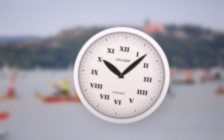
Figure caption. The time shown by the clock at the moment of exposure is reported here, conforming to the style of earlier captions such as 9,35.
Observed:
10,07
